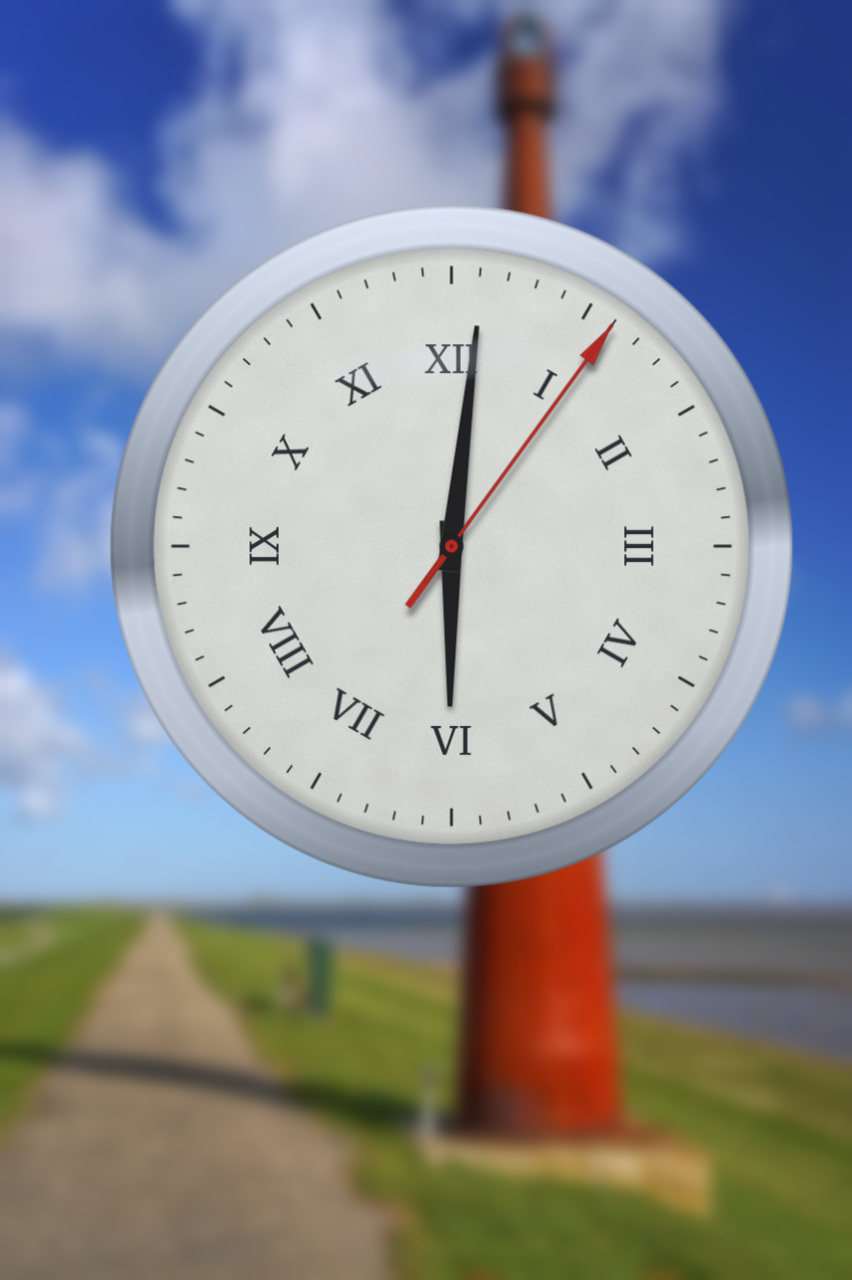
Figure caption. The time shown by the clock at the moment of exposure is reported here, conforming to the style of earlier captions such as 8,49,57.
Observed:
6,01,06
